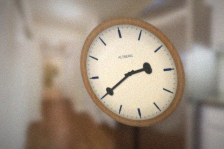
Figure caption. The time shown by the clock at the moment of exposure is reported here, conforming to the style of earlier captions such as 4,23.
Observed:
2,40
